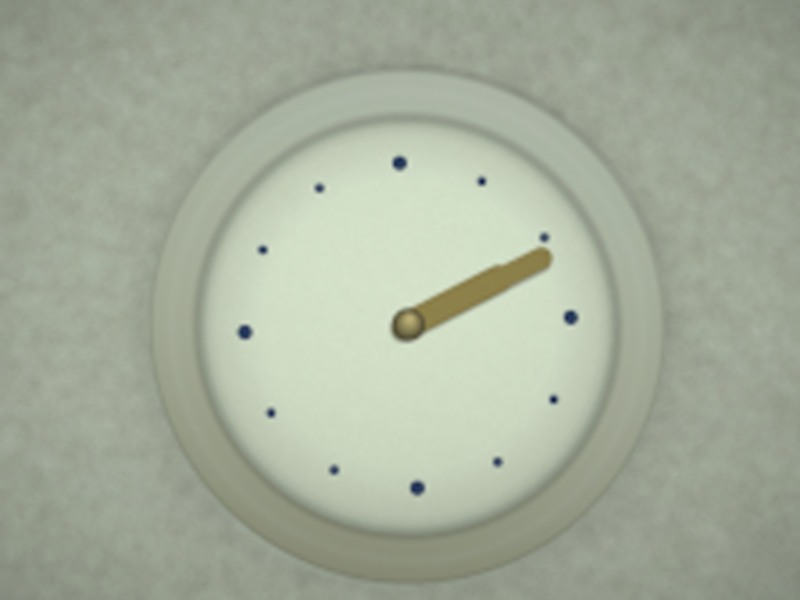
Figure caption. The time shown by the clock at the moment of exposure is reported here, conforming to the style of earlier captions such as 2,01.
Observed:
2,11
